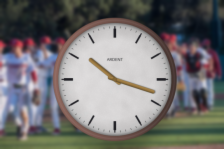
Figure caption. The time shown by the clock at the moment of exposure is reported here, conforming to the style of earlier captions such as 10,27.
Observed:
10,18
